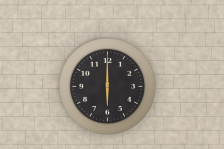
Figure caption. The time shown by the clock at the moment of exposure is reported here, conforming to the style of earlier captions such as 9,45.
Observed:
6,00
